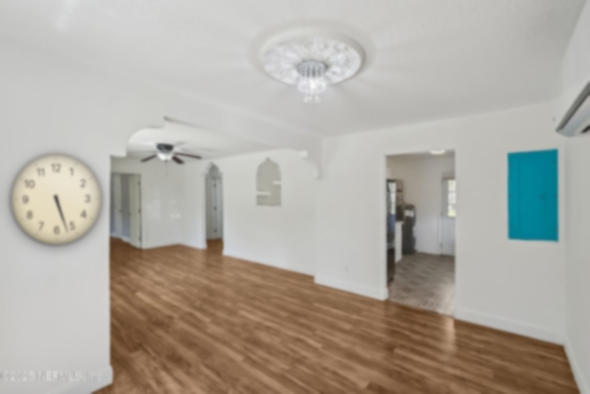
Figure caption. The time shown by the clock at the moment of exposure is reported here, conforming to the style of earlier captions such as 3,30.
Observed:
5,27
